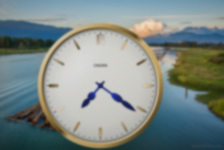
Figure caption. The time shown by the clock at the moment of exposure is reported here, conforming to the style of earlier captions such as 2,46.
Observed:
7,21
